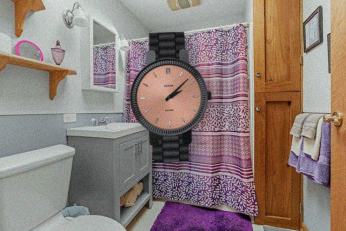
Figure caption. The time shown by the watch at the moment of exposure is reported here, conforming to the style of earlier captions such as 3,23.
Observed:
2,08
